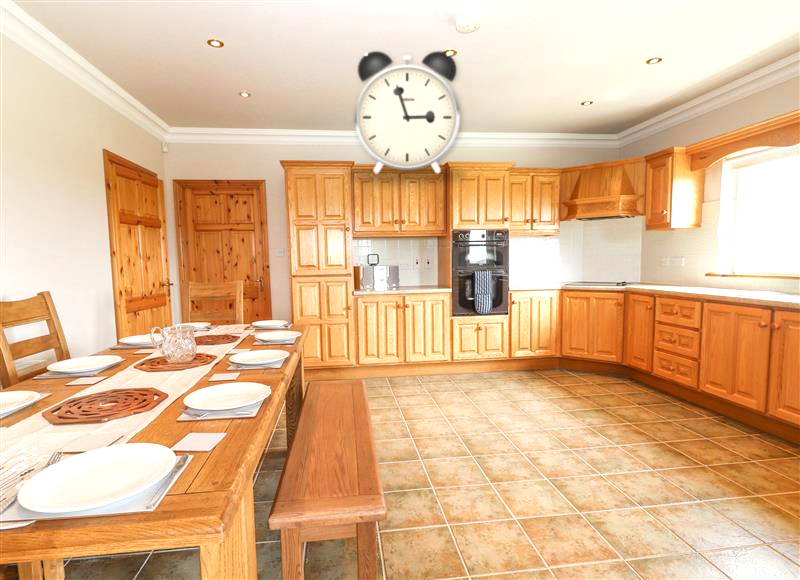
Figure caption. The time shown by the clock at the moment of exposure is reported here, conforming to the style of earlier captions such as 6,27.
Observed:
2,57
